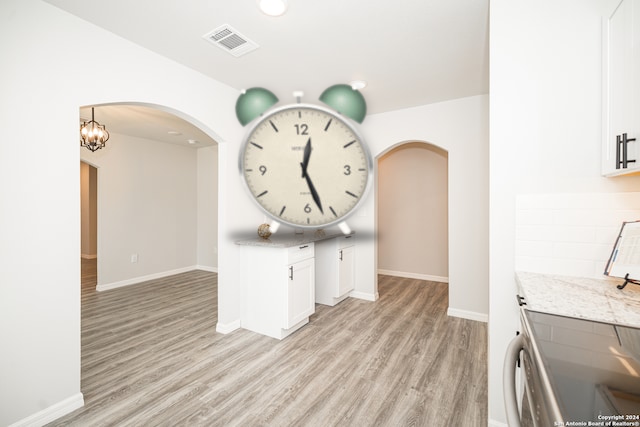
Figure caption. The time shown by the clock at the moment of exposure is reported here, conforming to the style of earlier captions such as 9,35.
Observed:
12,27
